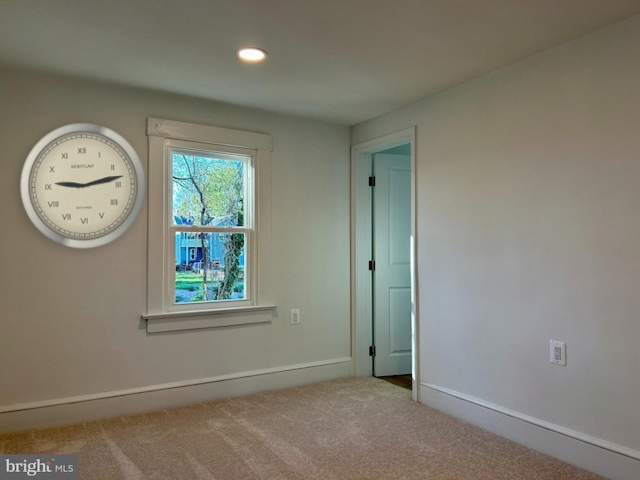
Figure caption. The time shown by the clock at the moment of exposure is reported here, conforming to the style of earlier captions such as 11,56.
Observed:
9,13
